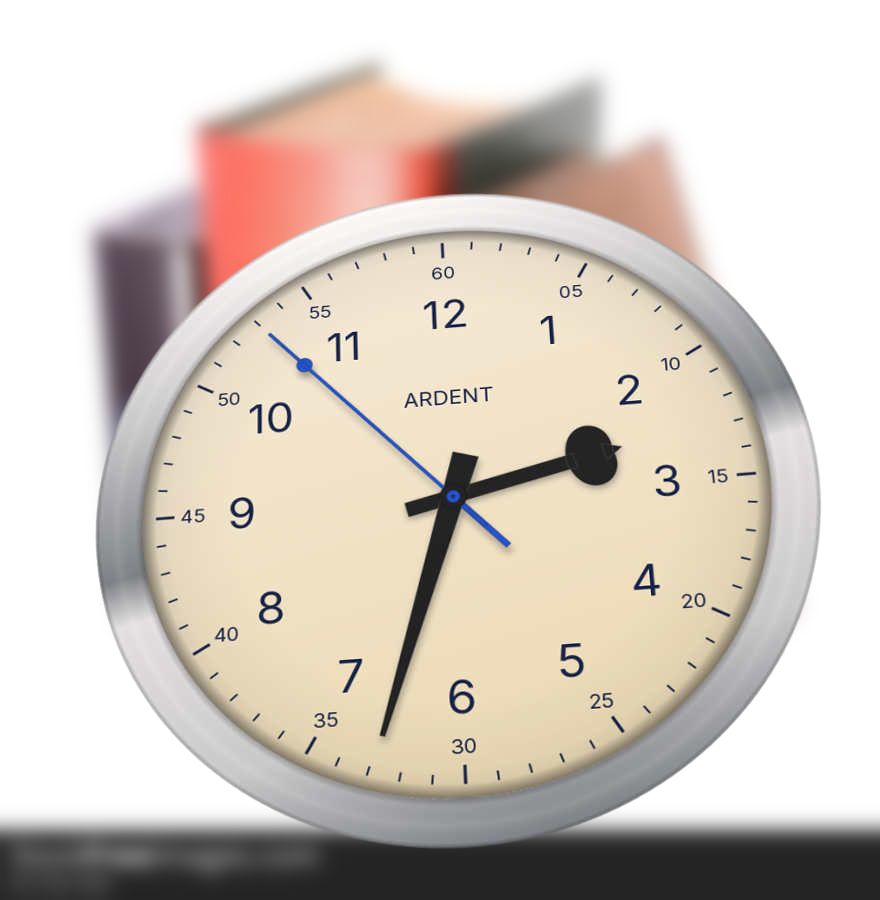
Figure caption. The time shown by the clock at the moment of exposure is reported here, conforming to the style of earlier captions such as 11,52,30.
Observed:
2,32,53
